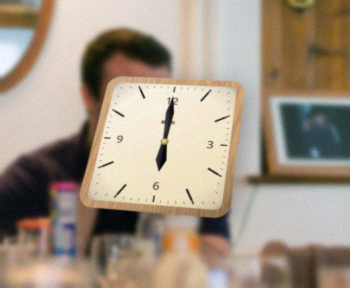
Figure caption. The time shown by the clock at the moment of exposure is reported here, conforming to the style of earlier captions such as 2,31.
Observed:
6,00
